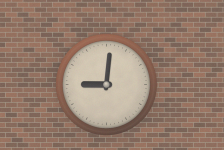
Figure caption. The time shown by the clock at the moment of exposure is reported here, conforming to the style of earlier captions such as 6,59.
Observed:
9,01
